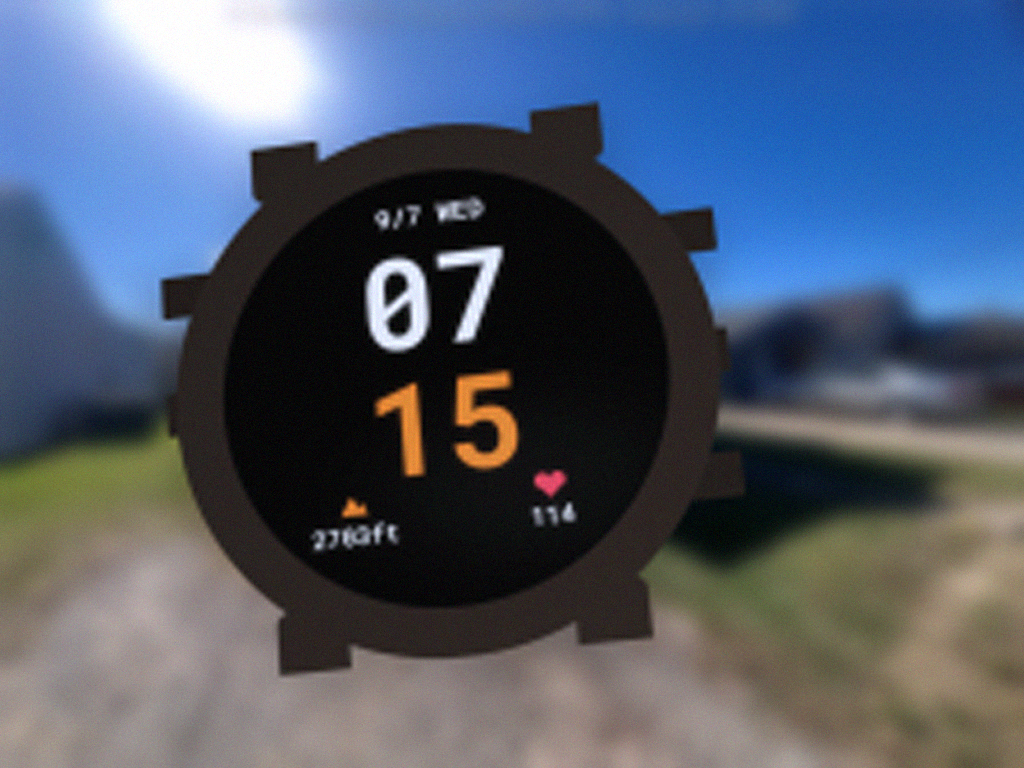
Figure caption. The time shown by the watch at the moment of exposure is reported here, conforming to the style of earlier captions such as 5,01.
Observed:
7,15
